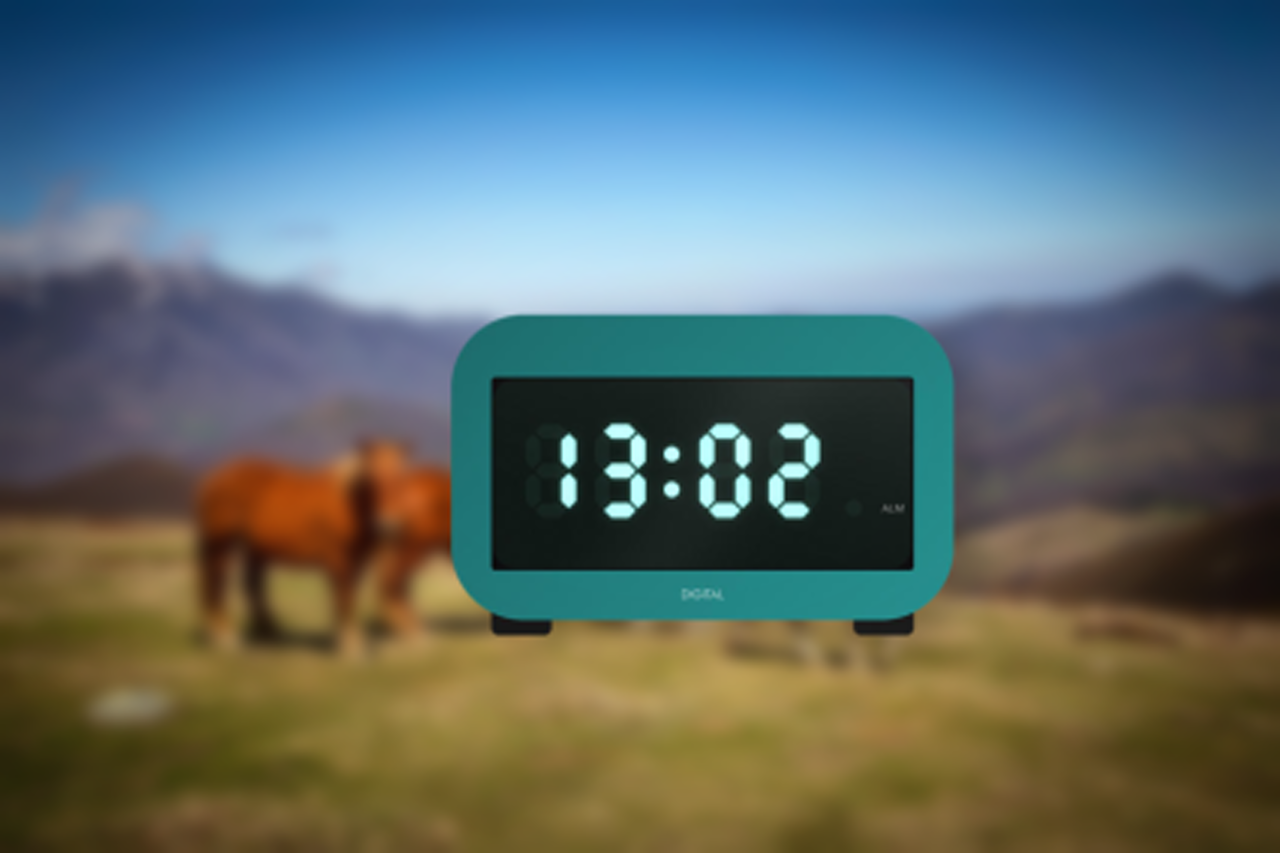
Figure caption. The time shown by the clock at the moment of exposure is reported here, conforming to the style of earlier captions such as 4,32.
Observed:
13,02
